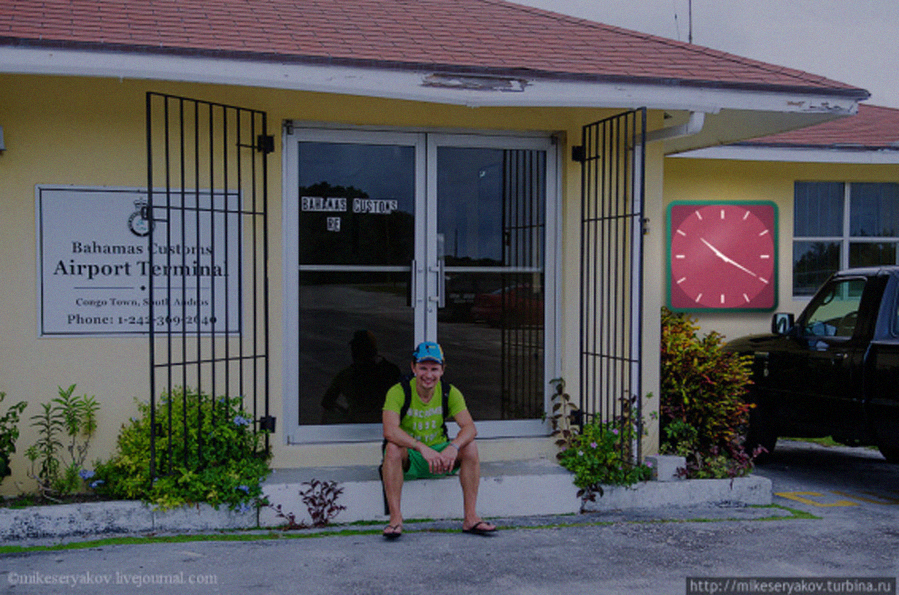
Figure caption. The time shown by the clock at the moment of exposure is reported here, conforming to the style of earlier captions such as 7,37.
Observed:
10,20
